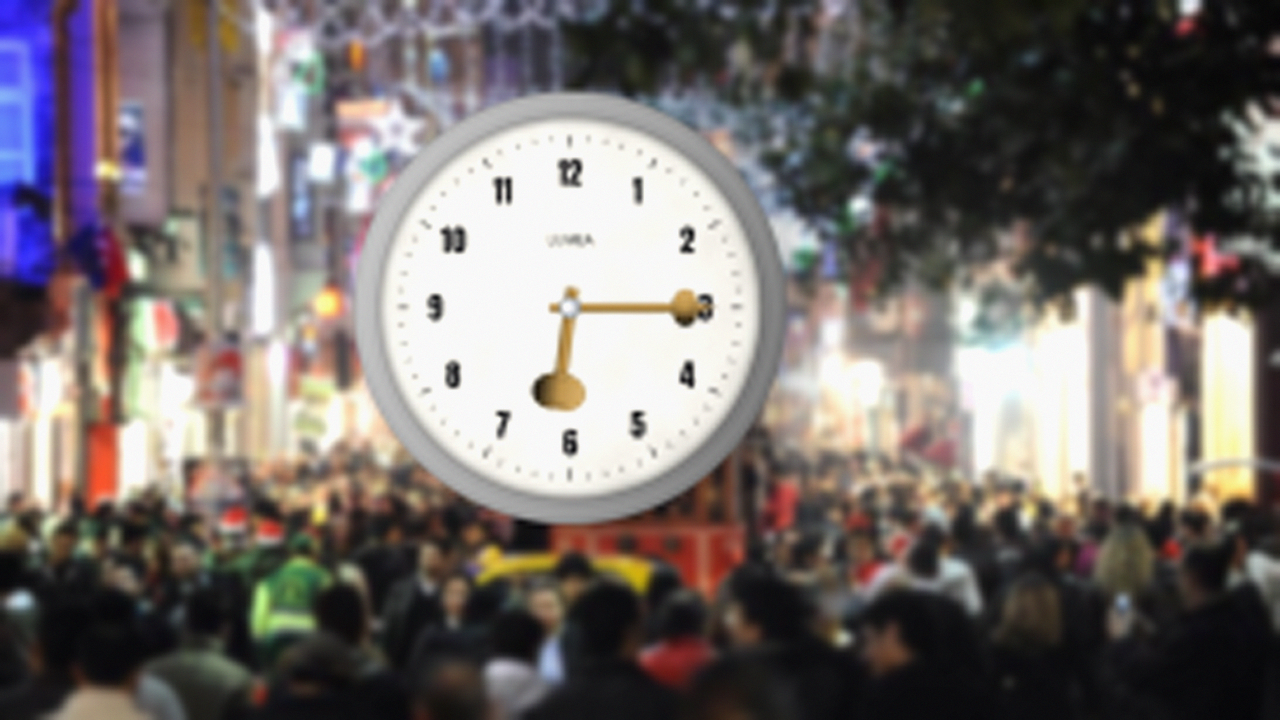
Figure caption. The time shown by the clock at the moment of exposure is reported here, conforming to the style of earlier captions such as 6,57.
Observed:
6,15
